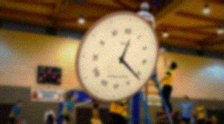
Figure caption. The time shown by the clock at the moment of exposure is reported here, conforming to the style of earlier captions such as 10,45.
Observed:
12,21
